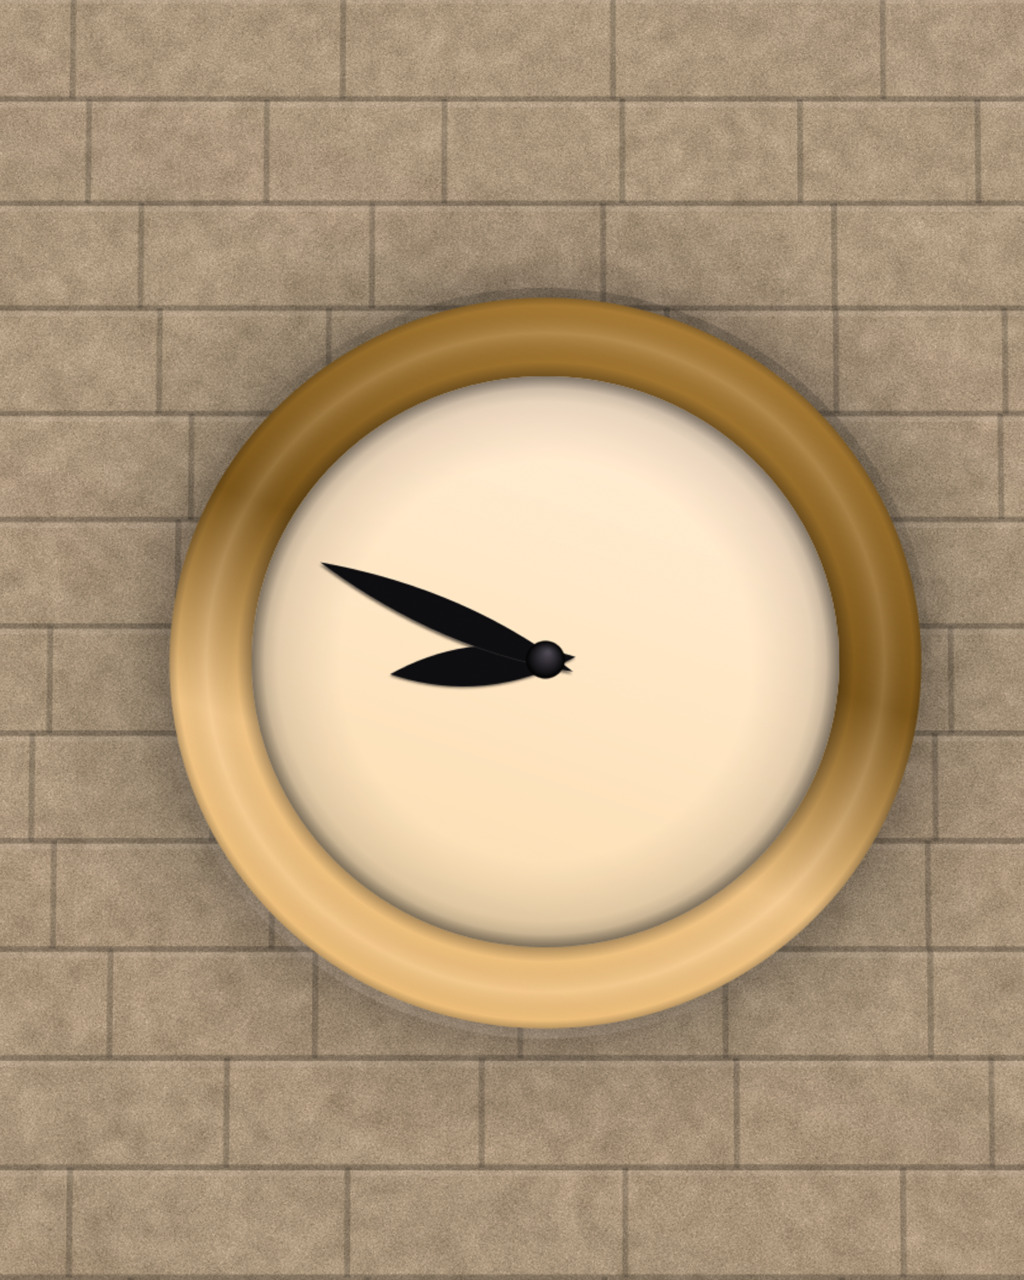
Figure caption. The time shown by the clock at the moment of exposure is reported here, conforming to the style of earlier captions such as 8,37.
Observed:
8,49
